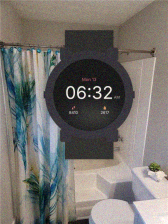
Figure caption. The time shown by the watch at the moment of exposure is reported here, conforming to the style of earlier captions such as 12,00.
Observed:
6,32
